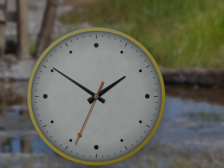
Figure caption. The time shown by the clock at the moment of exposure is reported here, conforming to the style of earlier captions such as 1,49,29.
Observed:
1,50,34
